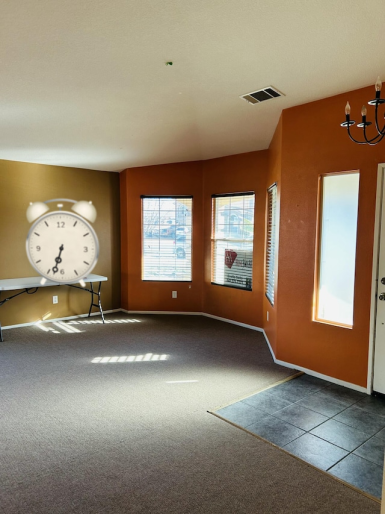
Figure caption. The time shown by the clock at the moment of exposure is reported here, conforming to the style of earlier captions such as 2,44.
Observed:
6,33
